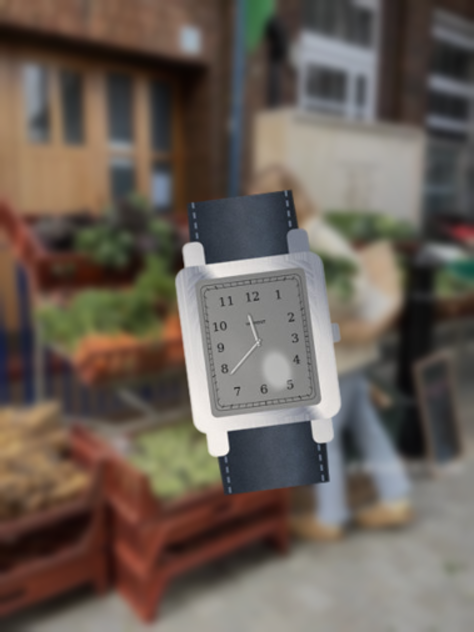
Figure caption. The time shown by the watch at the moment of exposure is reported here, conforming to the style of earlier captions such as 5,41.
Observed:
11,38
